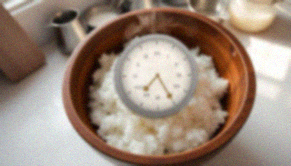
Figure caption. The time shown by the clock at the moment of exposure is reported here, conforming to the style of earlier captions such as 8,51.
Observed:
7,25
